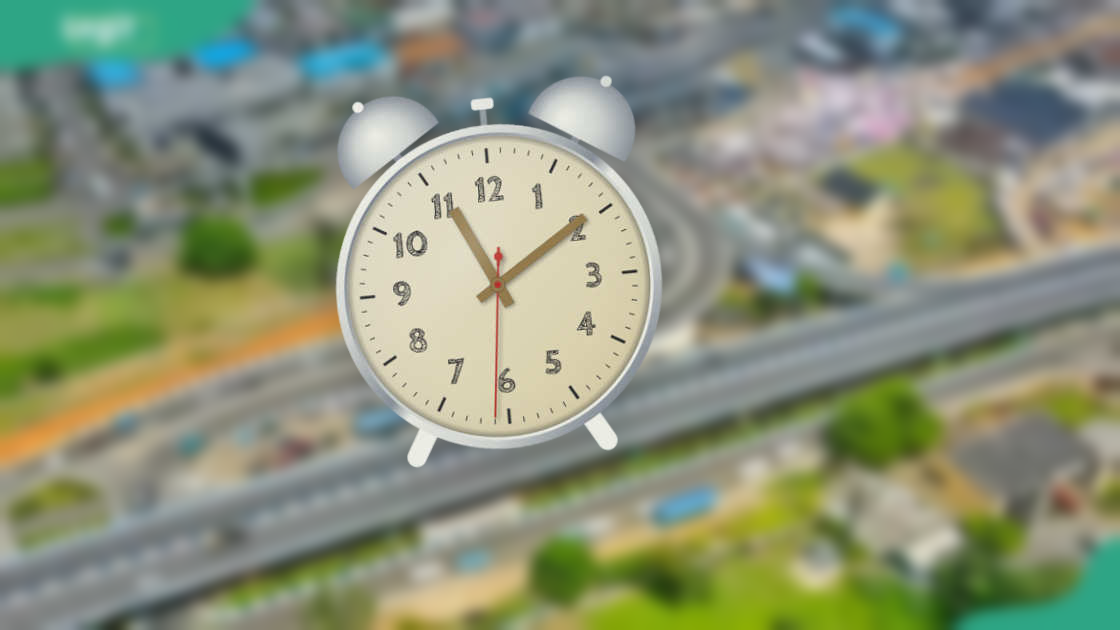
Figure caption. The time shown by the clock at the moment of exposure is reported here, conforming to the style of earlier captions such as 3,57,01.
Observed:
11,09,31
